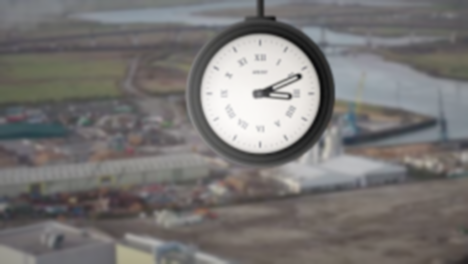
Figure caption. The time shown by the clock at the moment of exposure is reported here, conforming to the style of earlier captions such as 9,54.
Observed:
3,11
